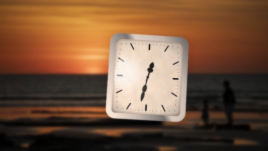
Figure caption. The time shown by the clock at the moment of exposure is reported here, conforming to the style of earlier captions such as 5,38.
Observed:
12,32
